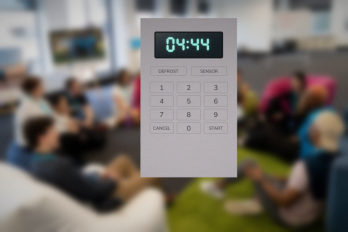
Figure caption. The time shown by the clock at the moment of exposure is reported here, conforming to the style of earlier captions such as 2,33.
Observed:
4,44
